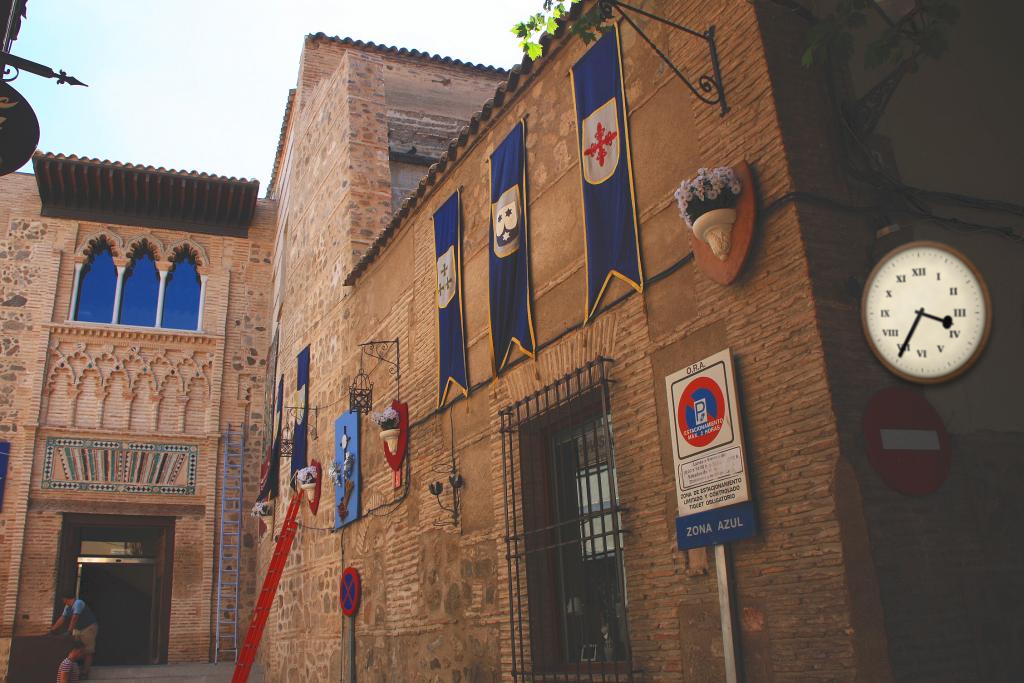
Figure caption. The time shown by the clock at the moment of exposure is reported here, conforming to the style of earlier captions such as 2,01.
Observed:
3,35
